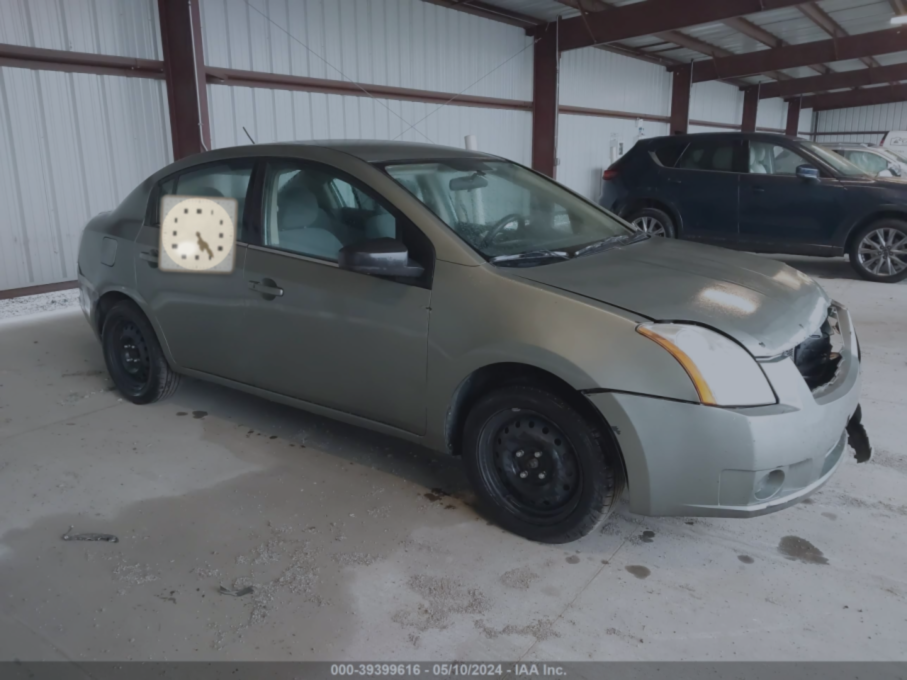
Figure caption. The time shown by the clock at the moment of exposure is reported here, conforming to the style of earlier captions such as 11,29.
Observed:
5,24
